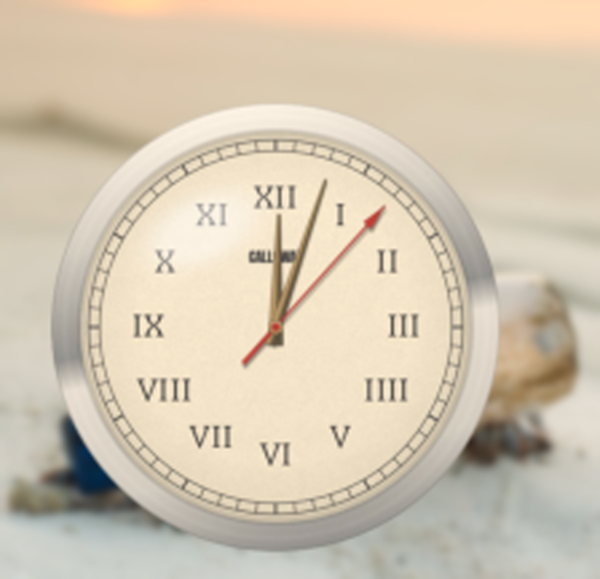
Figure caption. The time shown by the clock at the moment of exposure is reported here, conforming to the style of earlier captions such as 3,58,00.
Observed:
12,03,07
